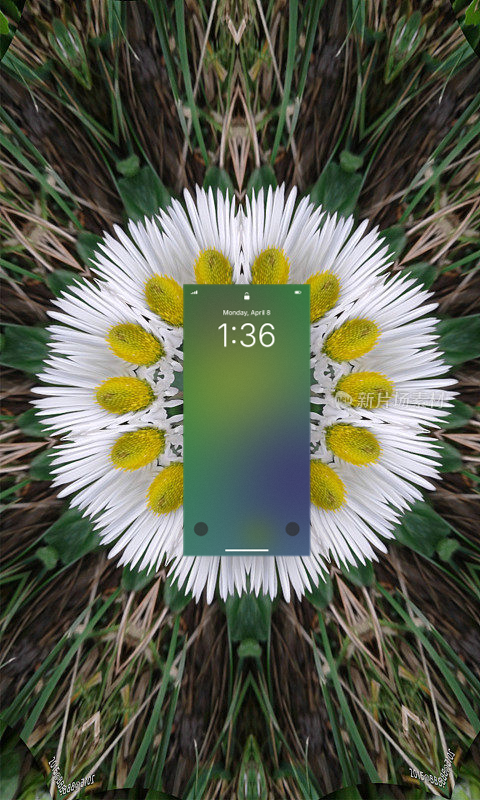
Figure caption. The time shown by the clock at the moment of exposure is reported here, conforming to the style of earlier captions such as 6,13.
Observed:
1,36
